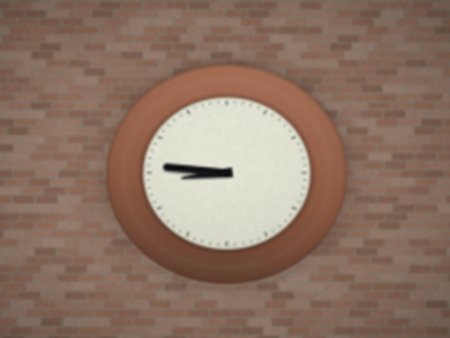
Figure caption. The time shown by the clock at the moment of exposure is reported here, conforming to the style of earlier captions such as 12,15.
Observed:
8,46
